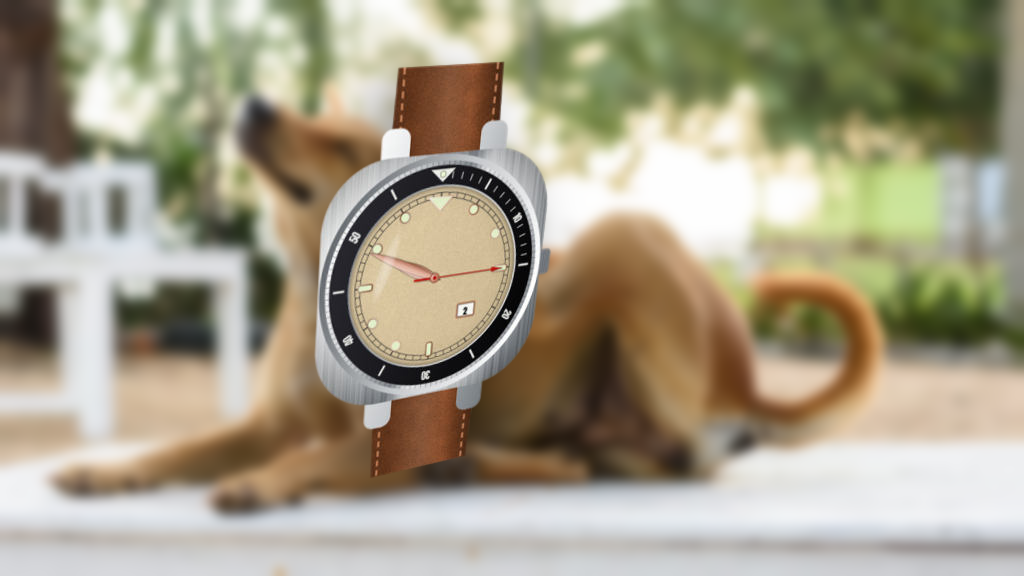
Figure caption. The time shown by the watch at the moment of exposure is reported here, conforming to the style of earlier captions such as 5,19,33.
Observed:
9,49,15
